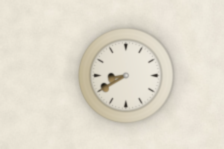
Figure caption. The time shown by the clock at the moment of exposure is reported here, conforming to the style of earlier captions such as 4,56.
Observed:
8,40
